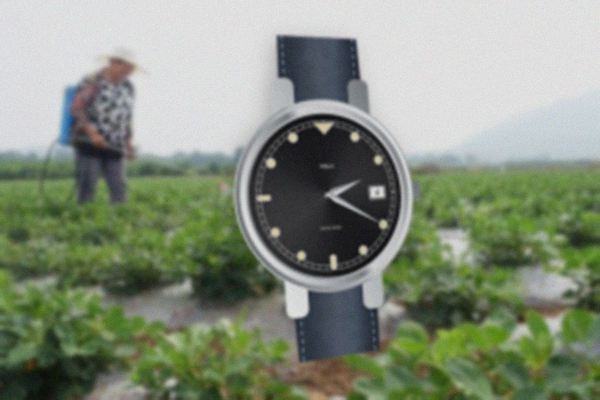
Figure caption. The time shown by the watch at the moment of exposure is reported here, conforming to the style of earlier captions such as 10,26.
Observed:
2,20
